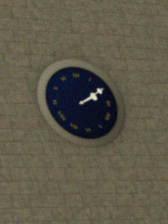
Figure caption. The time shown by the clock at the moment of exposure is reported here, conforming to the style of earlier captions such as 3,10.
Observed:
2,10
